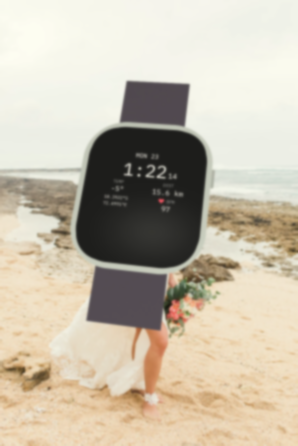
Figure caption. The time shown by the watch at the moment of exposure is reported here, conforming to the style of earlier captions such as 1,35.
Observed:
1,22
